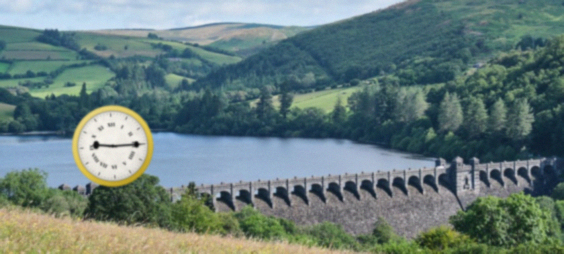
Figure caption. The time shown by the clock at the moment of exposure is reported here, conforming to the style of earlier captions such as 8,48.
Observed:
9,15
